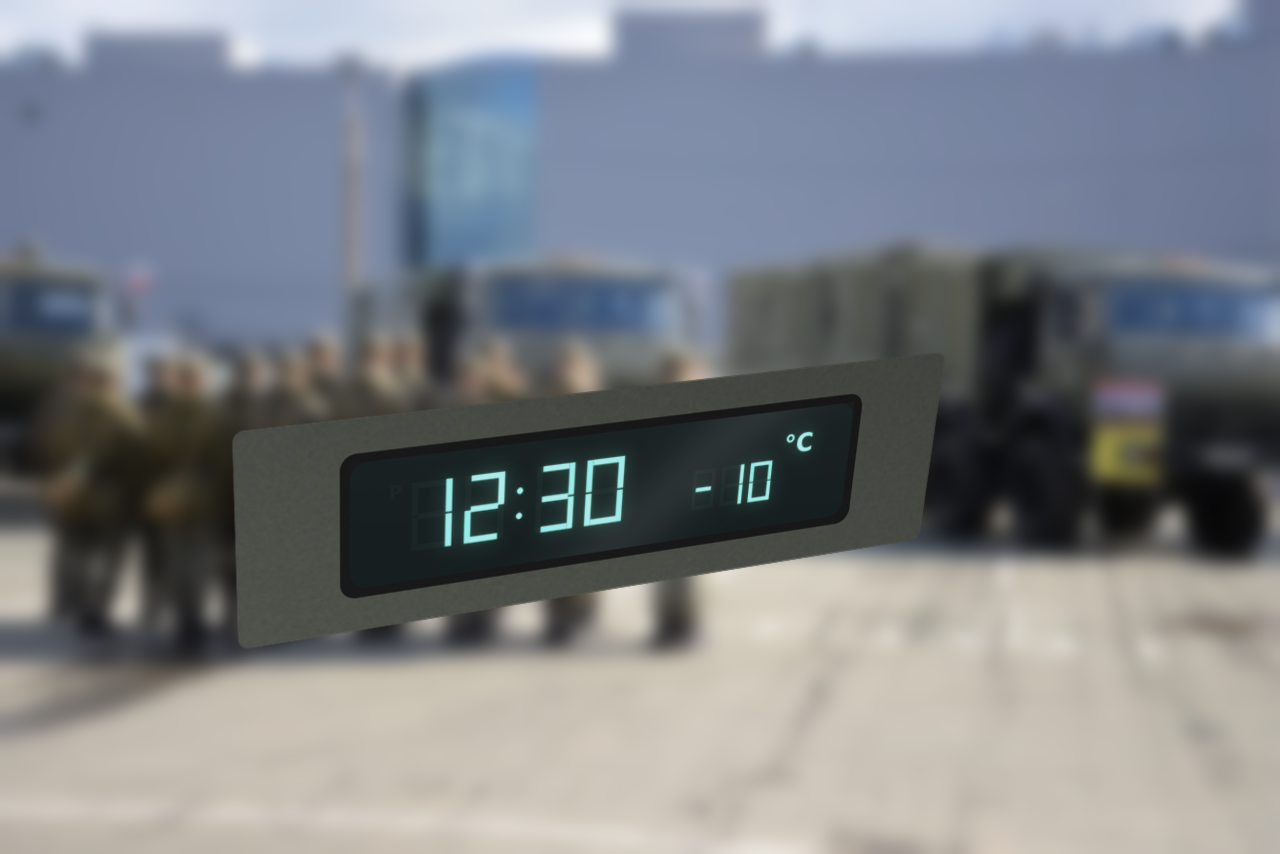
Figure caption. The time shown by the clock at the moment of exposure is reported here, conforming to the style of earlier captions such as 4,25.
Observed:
12,30
